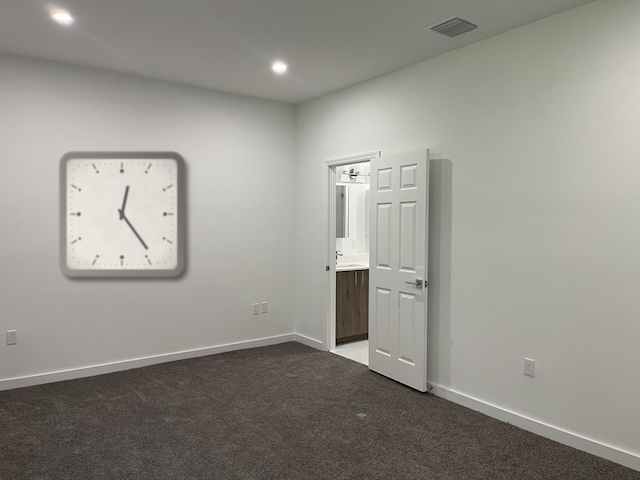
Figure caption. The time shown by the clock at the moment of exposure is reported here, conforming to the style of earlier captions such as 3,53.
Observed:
12,24
